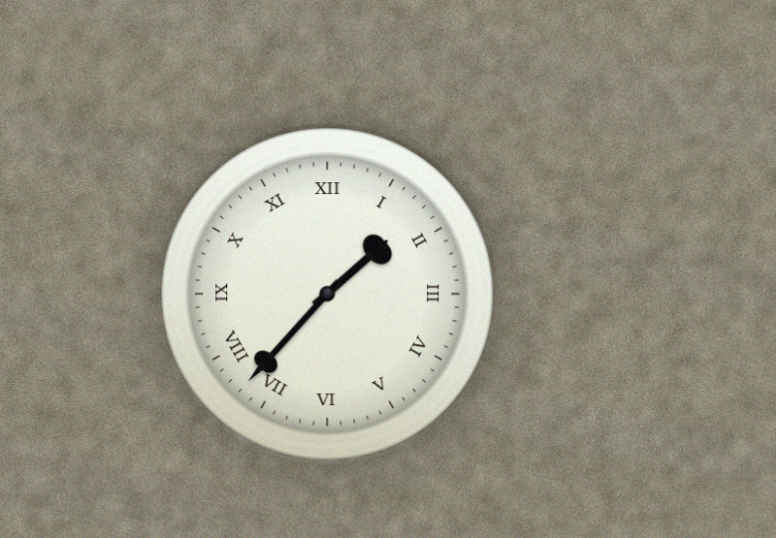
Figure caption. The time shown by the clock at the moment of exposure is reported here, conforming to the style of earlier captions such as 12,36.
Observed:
1,37
